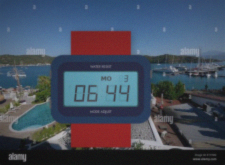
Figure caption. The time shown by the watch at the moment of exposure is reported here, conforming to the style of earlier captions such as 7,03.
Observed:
6,44
